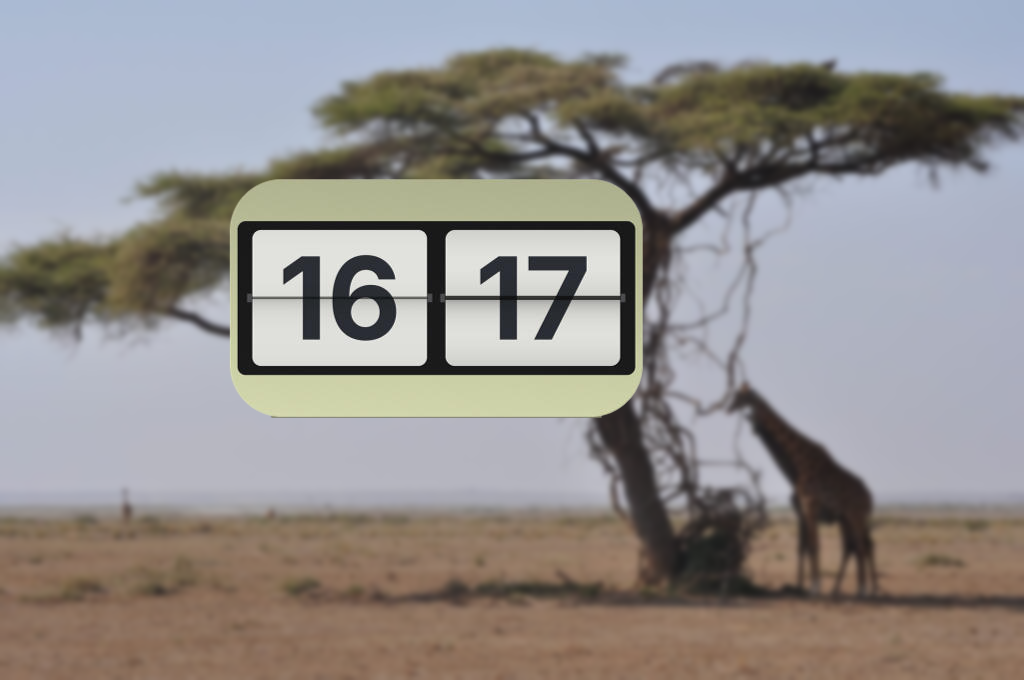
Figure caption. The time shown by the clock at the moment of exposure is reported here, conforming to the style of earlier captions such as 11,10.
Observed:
16,17
